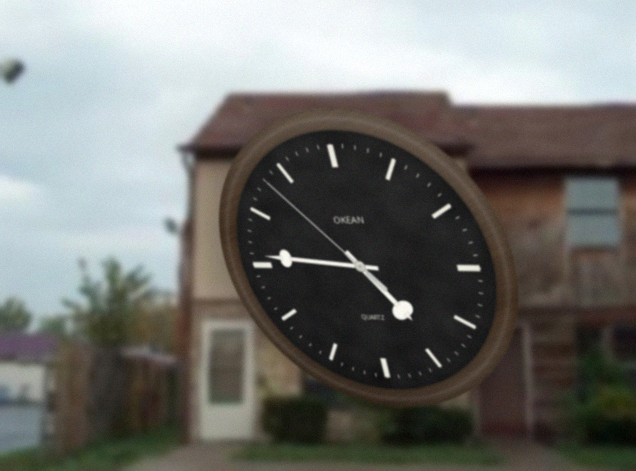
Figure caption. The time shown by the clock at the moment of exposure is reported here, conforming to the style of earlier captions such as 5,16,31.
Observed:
4,45,53
